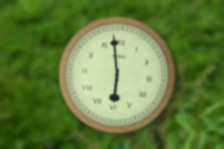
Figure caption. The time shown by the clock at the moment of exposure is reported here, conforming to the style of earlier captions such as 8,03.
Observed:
5,58
